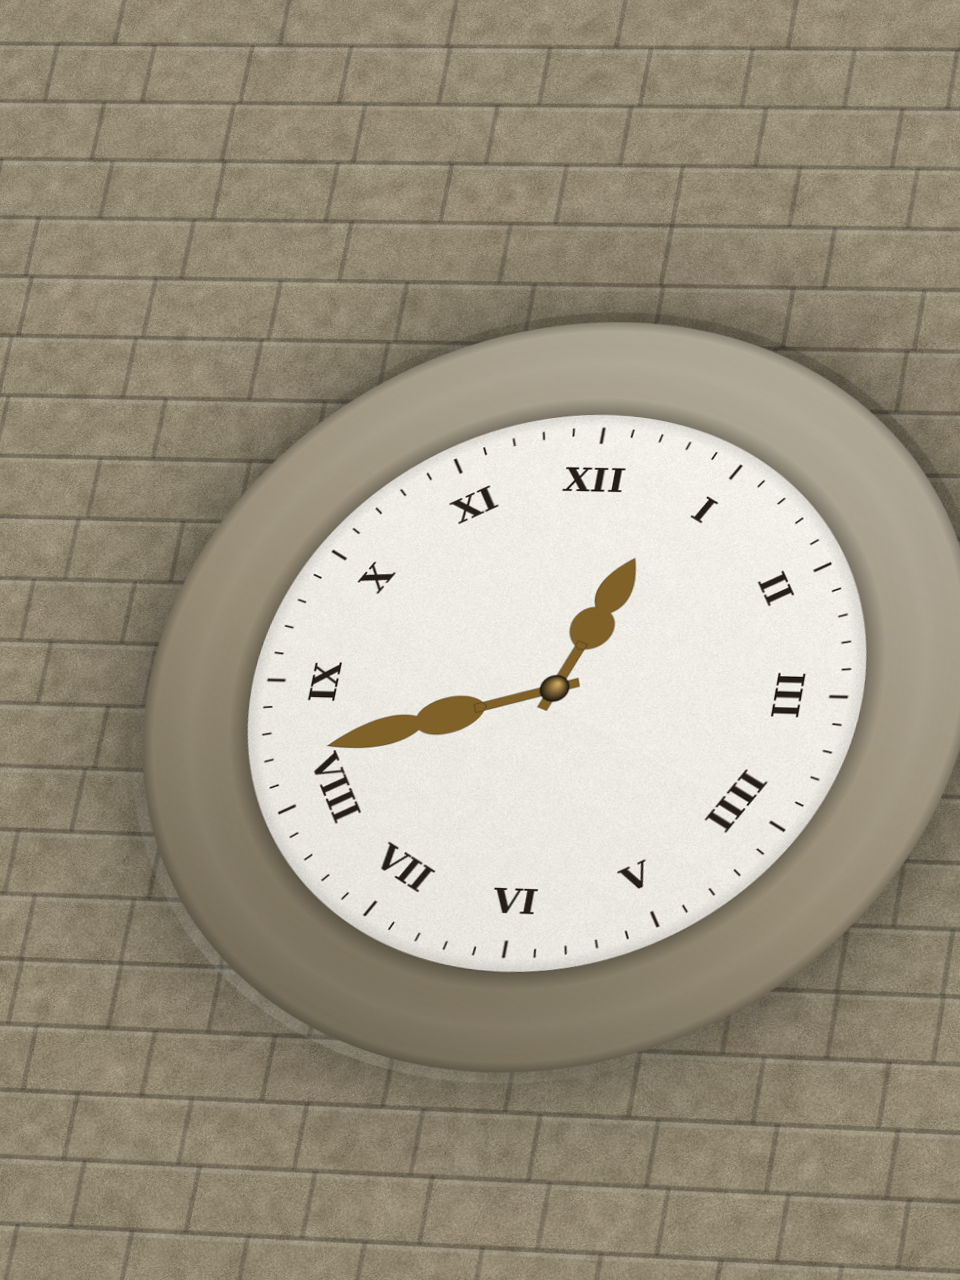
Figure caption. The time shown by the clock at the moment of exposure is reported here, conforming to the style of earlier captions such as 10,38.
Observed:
12,42
